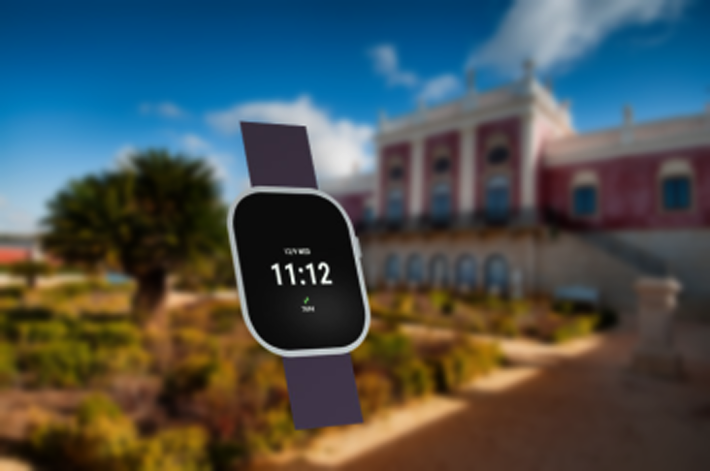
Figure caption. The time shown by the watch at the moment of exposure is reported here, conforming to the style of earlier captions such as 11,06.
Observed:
11,12
